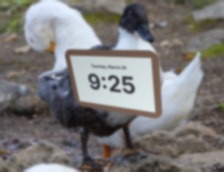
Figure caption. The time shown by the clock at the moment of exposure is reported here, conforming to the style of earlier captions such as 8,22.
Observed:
9,25
